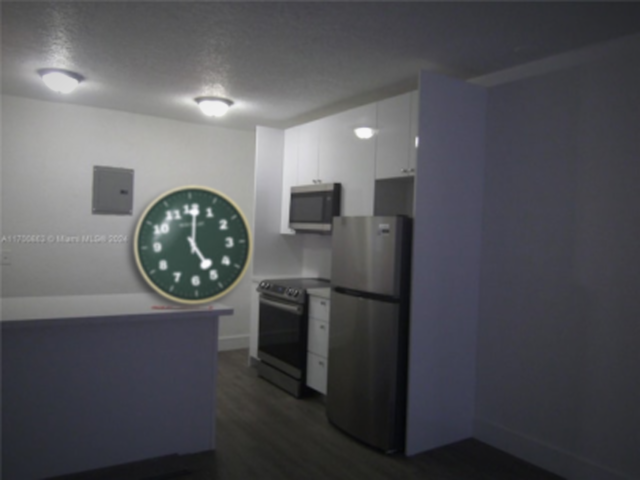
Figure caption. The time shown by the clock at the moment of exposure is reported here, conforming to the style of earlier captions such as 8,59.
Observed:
5,01
